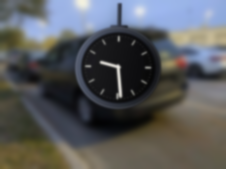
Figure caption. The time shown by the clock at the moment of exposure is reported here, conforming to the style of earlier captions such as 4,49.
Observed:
9,29
